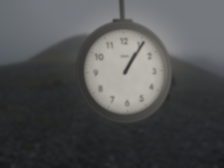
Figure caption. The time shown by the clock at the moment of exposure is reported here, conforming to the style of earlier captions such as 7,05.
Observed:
1,06
